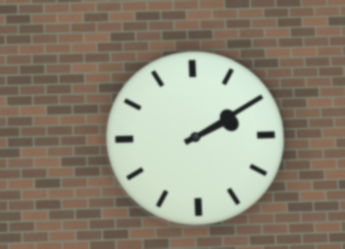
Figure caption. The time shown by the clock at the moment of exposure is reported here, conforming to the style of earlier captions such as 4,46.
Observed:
2,10
